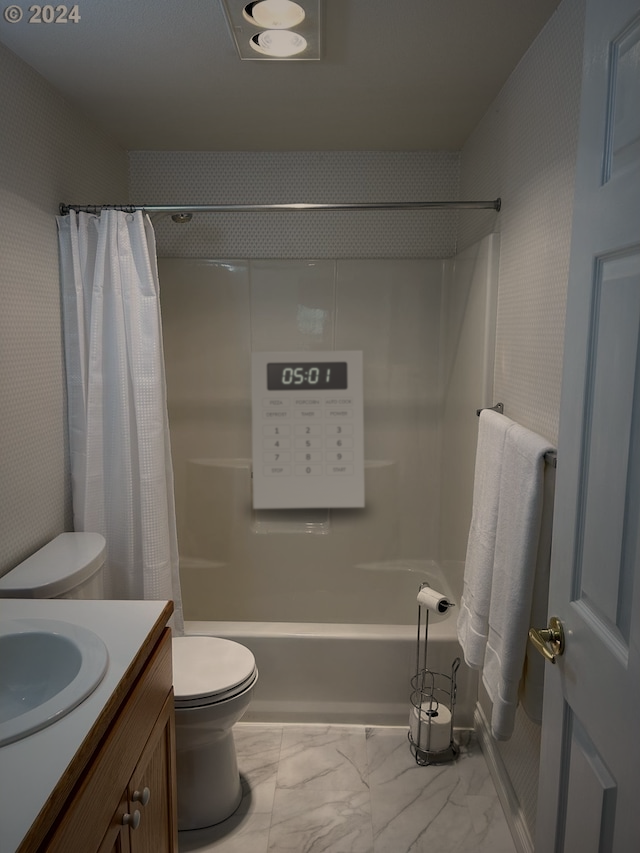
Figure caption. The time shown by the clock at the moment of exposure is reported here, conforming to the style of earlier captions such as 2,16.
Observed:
5,01
